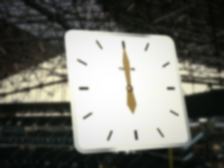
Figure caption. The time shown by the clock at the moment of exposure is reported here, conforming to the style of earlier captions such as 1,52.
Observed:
6,00
